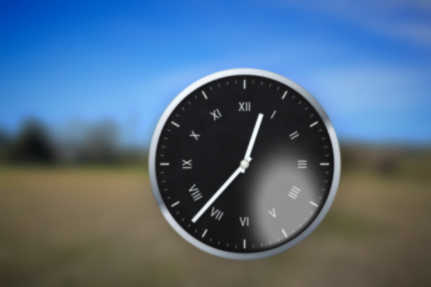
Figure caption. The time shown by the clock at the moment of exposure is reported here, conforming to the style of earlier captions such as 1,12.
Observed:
12,37
